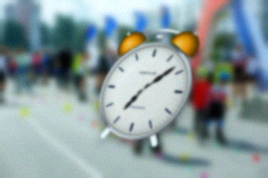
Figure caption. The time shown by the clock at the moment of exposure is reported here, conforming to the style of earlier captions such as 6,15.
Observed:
7,08
